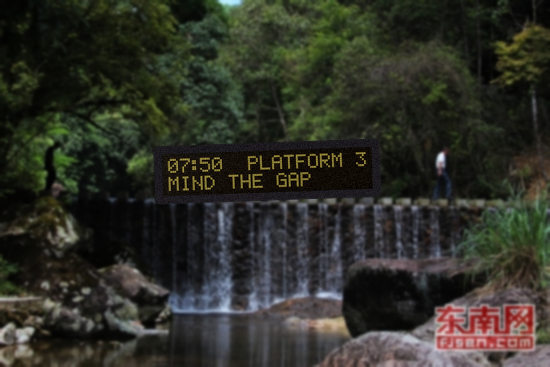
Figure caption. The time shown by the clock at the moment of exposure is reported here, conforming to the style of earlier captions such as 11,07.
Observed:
7,50
